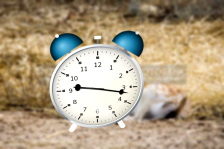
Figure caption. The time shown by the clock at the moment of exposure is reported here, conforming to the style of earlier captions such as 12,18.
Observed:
9,17
